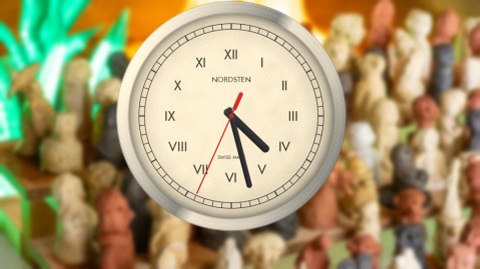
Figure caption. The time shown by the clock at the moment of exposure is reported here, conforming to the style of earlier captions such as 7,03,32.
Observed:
4,27,34
